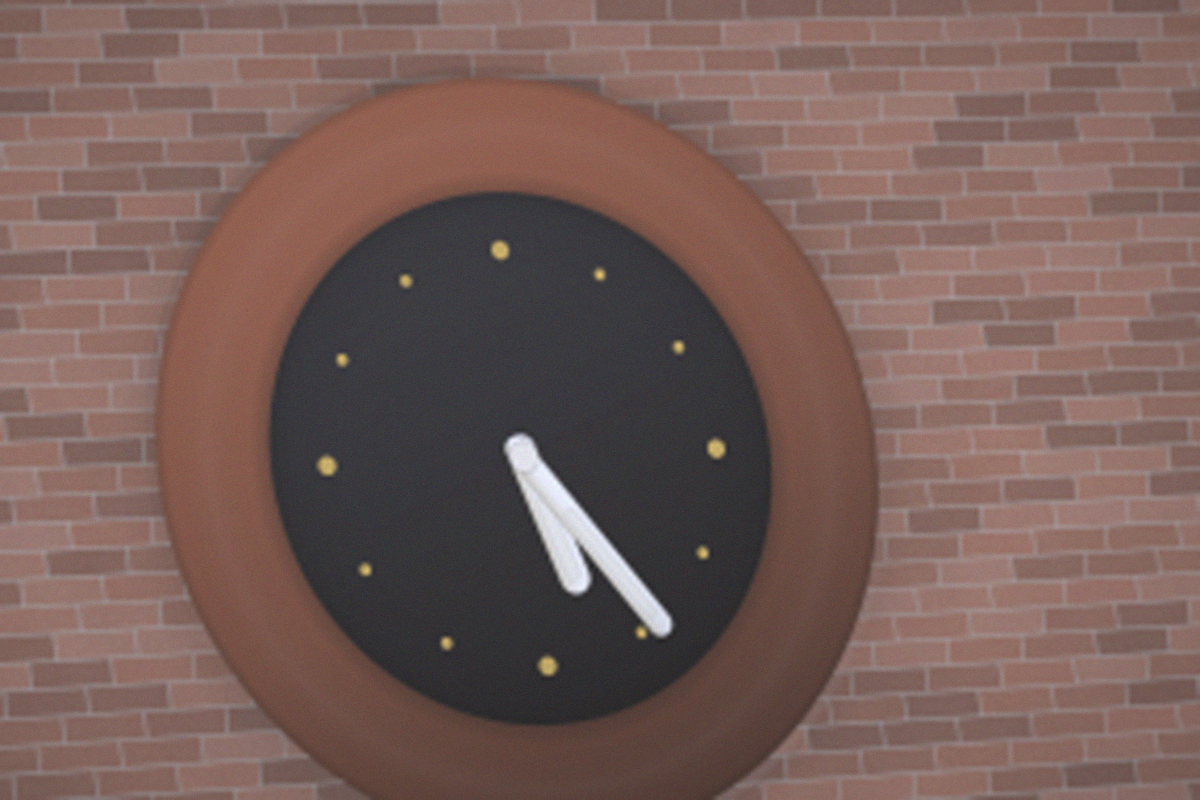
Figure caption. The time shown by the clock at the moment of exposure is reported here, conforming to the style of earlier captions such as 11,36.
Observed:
5,24
